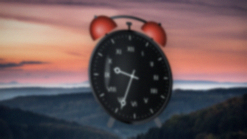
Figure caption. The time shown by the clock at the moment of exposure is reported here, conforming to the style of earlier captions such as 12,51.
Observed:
9,34
